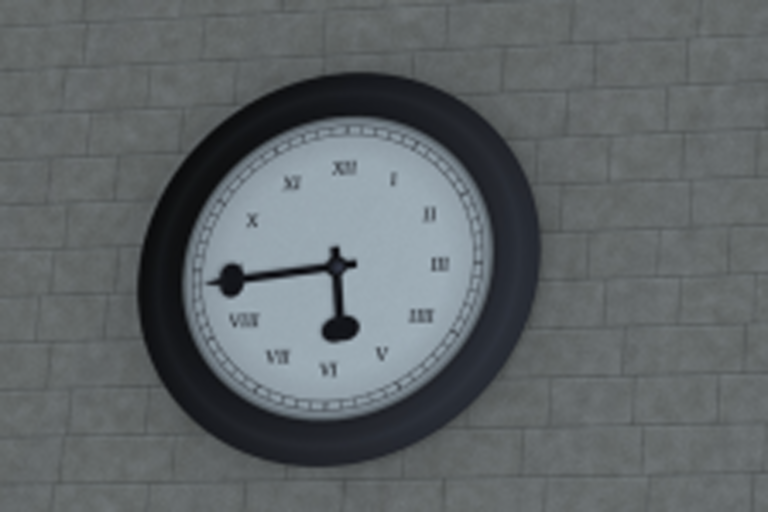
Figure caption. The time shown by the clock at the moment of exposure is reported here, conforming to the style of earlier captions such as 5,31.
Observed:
5,44
